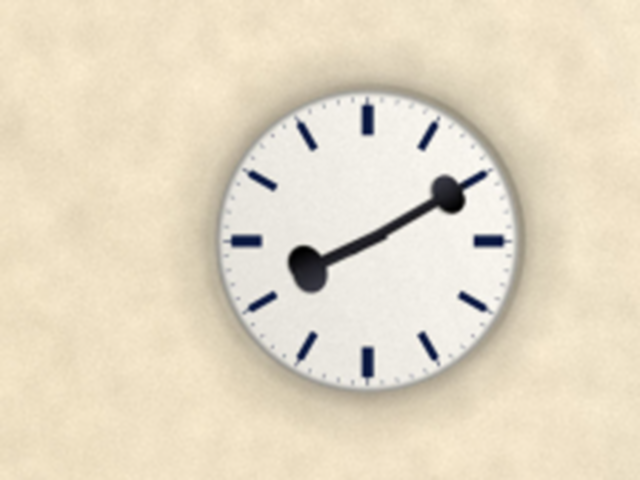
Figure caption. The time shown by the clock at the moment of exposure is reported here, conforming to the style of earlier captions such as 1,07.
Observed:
8,10
